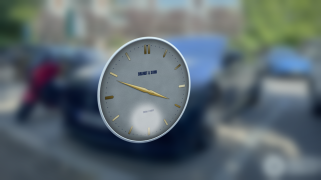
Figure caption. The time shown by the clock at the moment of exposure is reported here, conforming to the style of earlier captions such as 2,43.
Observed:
3,49
